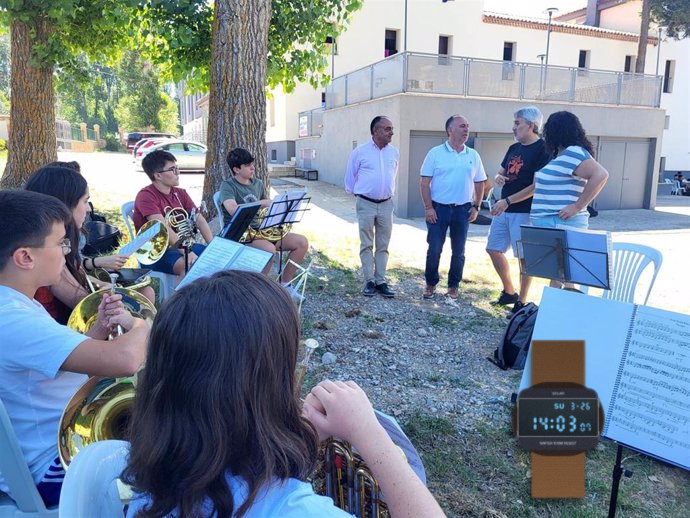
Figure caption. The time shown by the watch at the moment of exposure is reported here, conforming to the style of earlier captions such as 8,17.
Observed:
14,03
